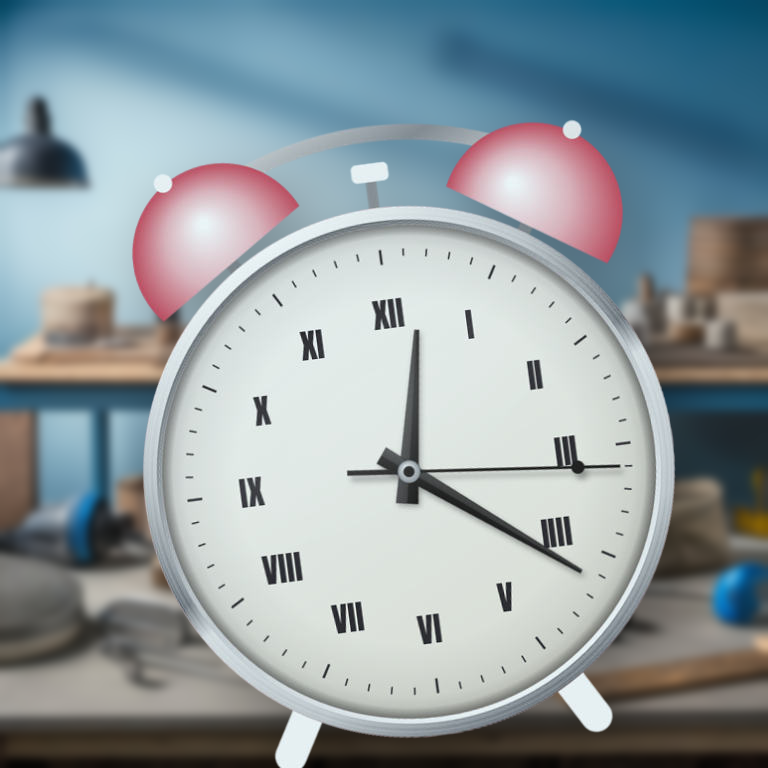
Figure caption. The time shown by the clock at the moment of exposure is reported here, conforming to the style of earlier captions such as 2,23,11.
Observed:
12,21,16
